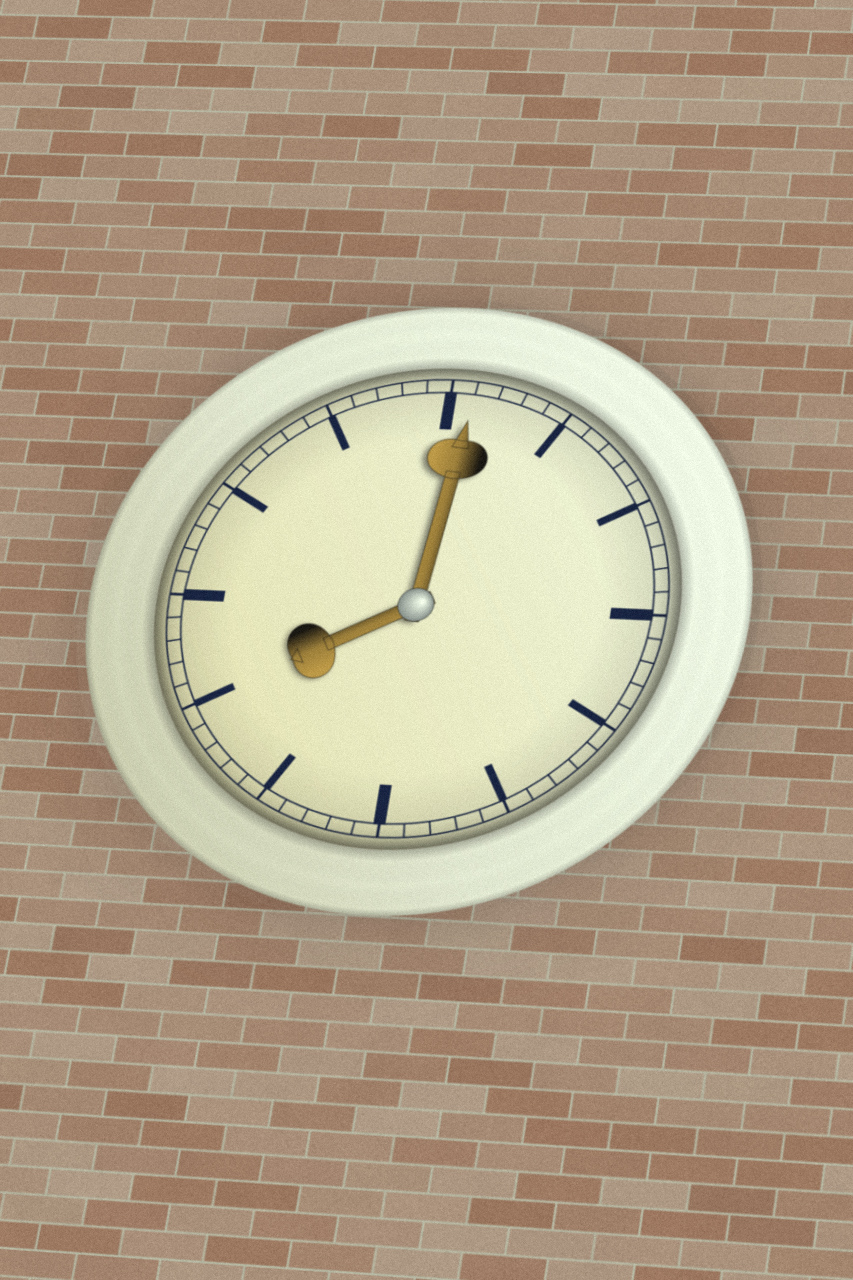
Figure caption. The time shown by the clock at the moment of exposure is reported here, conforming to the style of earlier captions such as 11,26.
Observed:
8,01
